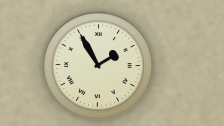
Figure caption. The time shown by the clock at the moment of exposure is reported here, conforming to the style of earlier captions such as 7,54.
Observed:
1,55
